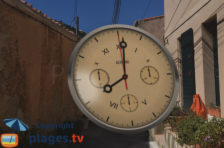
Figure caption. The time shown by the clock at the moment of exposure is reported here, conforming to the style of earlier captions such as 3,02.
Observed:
8,01
